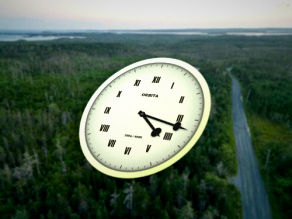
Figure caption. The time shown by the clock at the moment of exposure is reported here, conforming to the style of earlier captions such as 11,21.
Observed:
4,17
